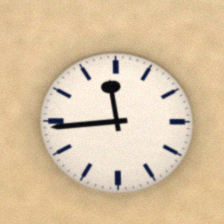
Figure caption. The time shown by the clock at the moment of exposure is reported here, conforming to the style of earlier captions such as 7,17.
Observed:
11,44
